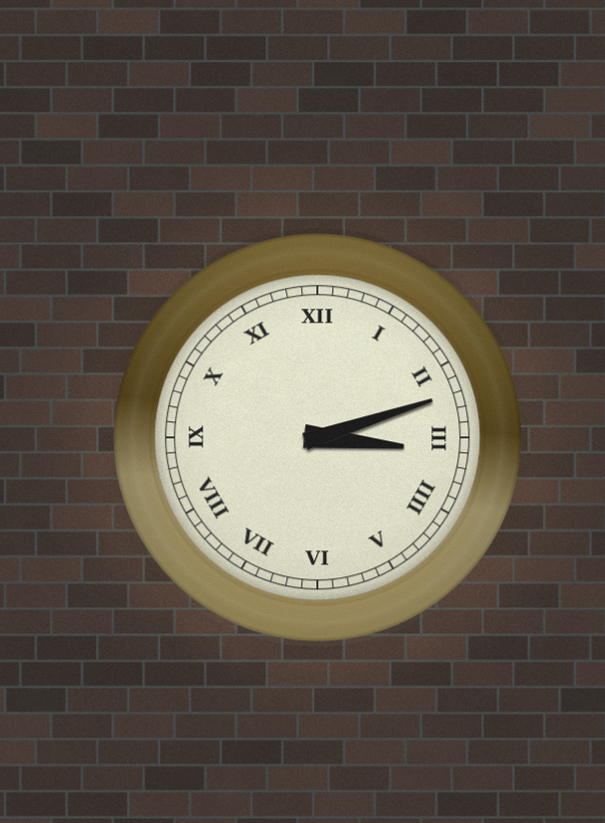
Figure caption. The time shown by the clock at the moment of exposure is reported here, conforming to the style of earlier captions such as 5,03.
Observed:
3,12
